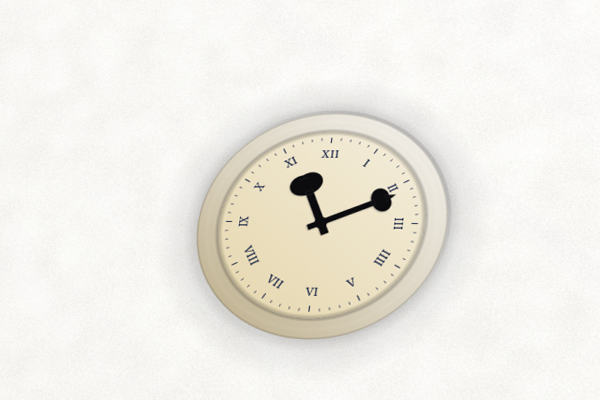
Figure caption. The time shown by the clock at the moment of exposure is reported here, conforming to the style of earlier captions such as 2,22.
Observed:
11,11
